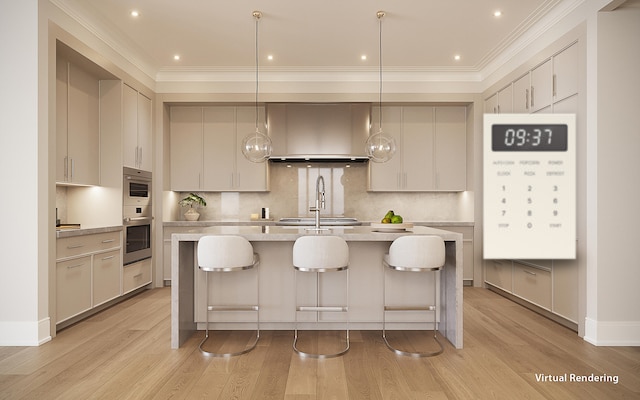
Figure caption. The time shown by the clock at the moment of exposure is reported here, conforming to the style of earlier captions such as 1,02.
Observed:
9,37
